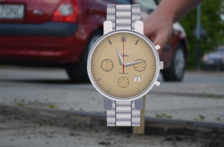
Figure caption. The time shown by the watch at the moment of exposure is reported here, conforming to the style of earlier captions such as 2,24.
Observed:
11,13
